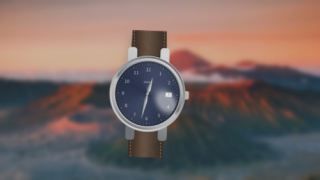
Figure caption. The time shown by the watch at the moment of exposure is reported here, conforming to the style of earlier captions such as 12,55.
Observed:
12,32
